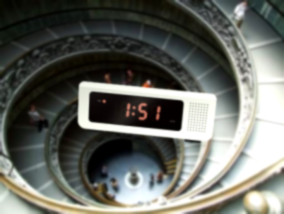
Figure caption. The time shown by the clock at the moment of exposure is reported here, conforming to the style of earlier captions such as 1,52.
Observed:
1,51
